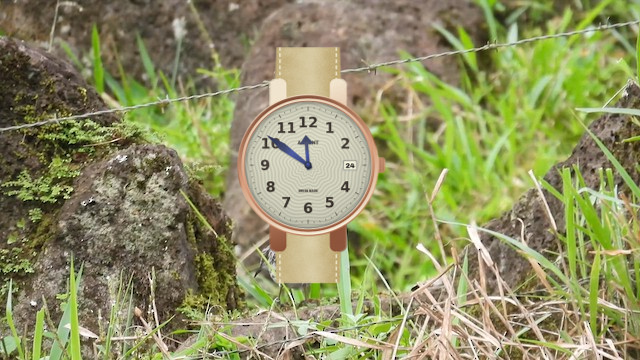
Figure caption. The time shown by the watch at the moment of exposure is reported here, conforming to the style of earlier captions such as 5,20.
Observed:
11,51
